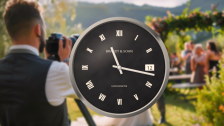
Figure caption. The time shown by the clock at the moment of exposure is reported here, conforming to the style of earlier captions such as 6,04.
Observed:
11,17
